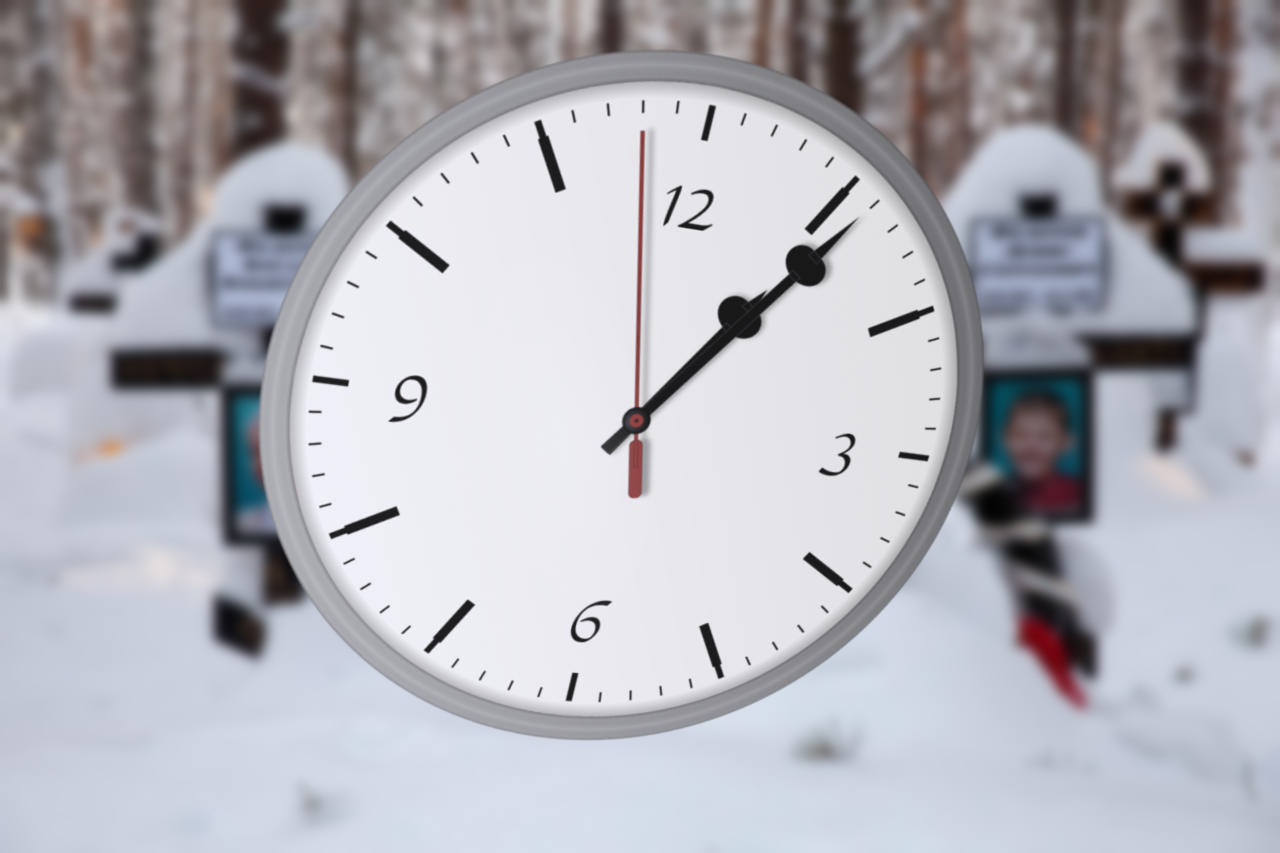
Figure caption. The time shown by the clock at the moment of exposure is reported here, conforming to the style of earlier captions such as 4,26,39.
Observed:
1,05,58
